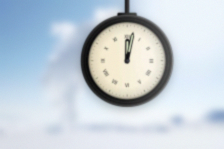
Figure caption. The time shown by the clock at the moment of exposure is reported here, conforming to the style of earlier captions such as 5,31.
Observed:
12,02
